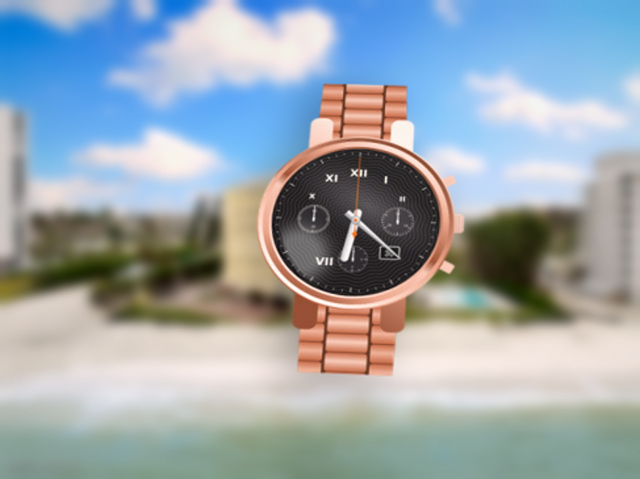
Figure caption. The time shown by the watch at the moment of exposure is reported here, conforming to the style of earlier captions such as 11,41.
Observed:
6,22
